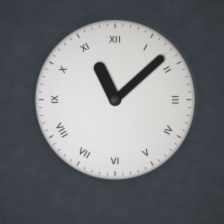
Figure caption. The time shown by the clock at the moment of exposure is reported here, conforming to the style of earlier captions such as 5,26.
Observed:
11,08
